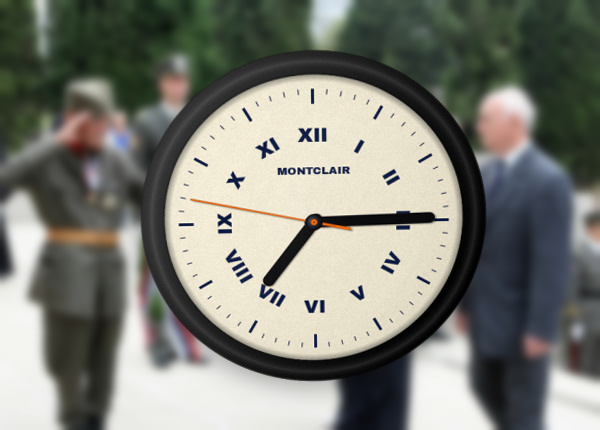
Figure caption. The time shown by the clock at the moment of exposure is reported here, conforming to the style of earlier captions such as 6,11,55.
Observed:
7,14,47
